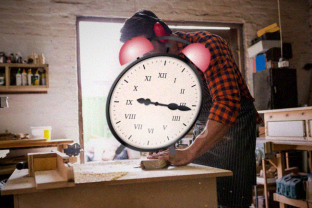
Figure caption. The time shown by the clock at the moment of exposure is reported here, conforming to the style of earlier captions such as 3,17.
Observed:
9,16
